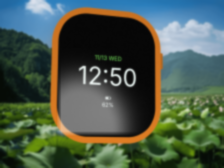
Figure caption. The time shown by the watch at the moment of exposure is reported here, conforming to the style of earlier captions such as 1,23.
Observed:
12,50
